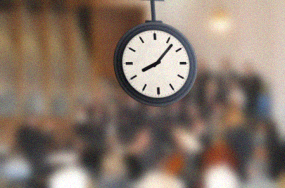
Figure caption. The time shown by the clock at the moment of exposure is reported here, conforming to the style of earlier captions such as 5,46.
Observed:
8,07
